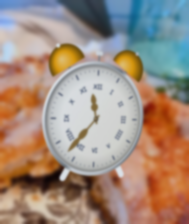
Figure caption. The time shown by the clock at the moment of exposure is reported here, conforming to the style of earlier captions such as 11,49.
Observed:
11,37
